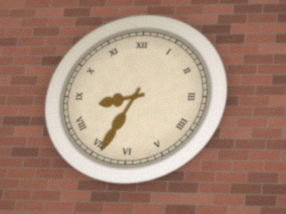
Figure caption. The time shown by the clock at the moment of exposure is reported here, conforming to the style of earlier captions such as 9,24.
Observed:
8,34
